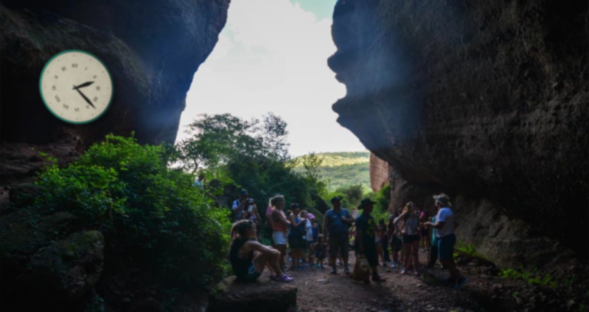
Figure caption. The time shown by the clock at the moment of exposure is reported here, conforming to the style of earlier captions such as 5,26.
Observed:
2,23
